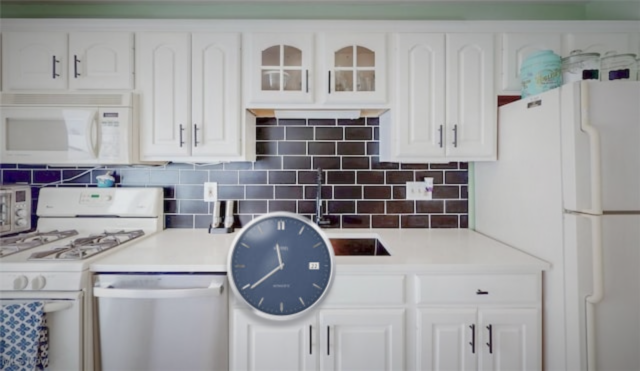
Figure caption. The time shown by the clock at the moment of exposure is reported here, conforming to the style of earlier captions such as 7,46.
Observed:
11,39
